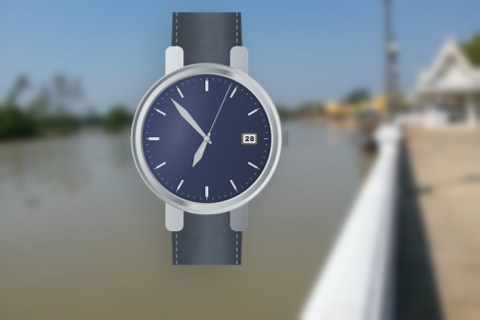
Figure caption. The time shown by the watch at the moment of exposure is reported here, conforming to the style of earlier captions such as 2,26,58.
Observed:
6,53,04
